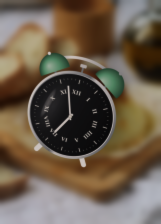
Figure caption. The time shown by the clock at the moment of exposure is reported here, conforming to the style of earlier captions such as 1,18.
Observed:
6,57
